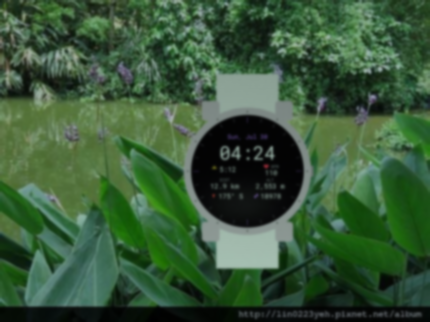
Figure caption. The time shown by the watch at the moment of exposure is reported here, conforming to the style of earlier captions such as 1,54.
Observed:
4,24
